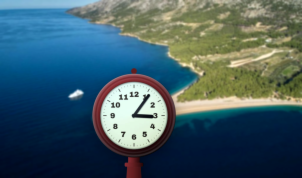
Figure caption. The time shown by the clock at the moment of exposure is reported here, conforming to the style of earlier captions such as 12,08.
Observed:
3,06
